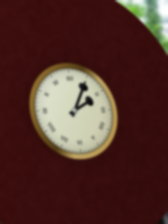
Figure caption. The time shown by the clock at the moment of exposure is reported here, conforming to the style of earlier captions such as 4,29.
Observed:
2,05
